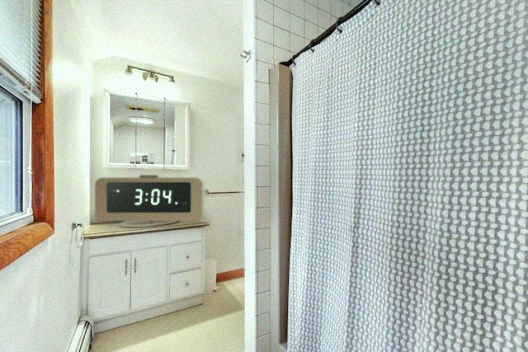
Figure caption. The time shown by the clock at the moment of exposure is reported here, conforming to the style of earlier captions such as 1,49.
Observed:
3,04
